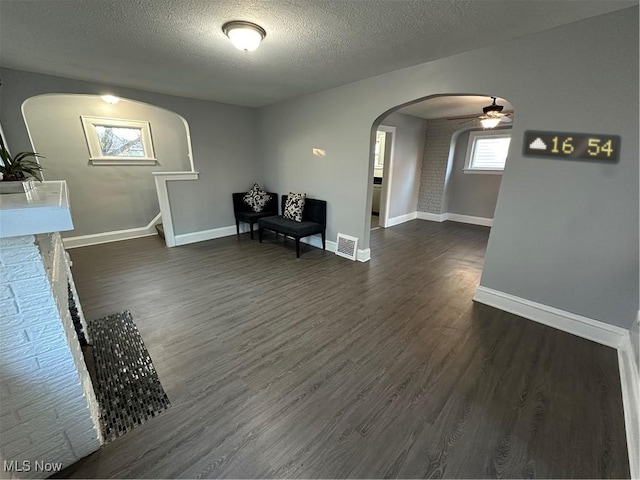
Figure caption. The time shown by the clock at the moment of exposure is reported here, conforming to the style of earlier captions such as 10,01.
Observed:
16,54
